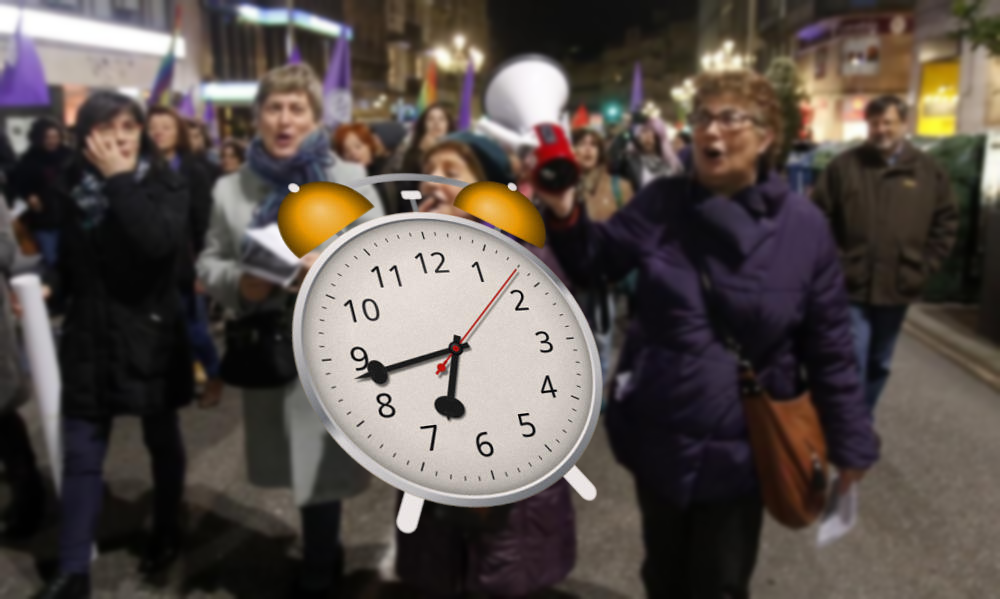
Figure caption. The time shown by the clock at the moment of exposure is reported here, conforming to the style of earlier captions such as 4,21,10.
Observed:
6,43,08
